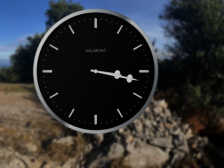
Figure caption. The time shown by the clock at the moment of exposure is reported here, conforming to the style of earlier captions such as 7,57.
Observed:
3,17
